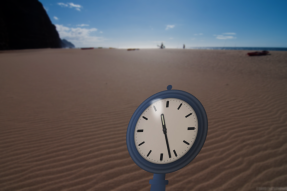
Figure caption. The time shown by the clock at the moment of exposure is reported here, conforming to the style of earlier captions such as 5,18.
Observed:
11,27
